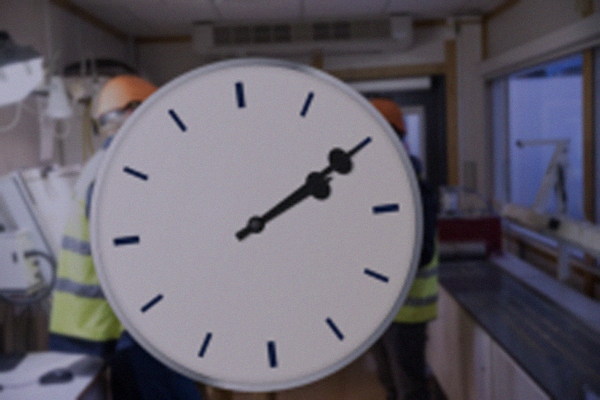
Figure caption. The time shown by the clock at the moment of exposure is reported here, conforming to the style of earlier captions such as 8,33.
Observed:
2,10
